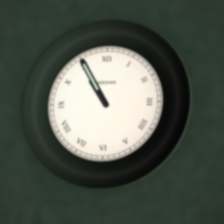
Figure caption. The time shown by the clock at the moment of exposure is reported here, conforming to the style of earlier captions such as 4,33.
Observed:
10,55
